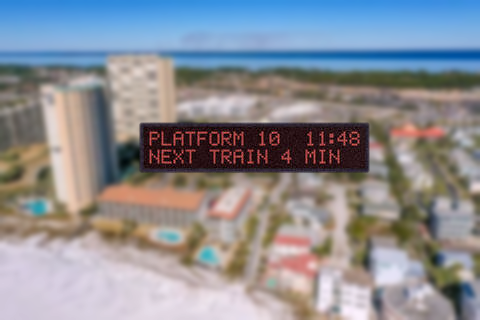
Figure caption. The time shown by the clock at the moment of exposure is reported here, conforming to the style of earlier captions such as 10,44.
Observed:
11,48
